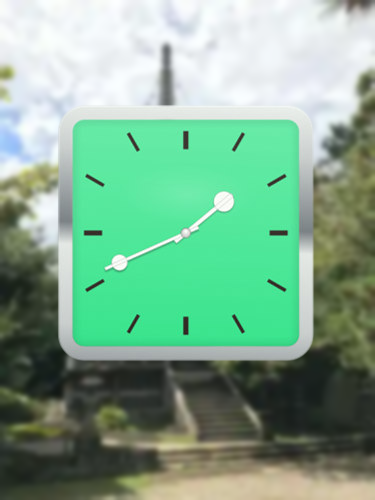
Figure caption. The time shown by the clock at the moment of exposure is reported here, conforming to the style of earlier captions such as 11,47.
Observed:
1,41
